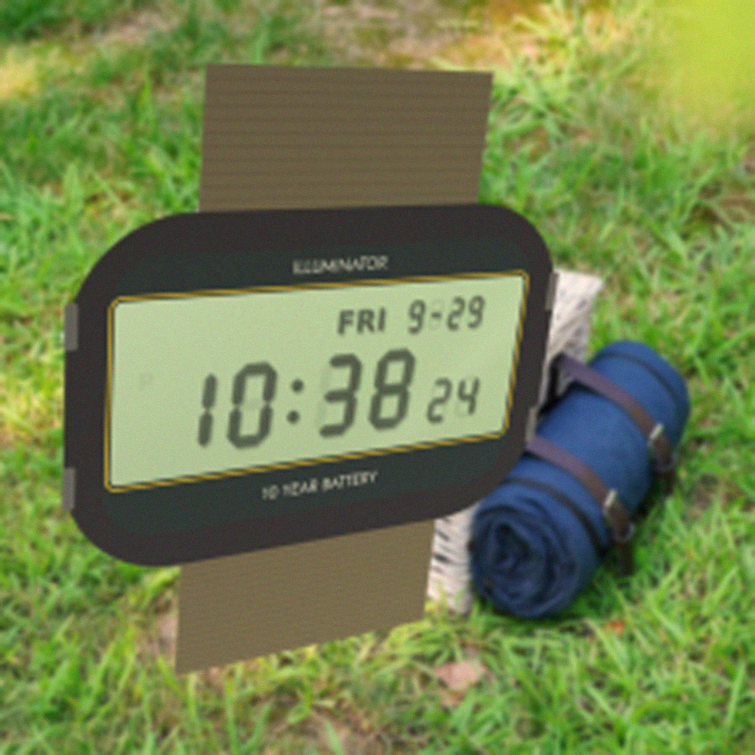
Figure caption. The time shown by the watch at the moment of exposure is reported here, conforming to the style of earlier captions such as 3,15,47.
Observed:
10,38,24
